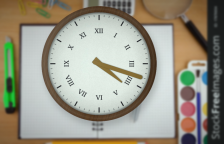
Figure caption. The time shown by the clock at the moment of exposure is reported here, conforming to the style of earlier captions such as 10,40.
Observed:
4,18
